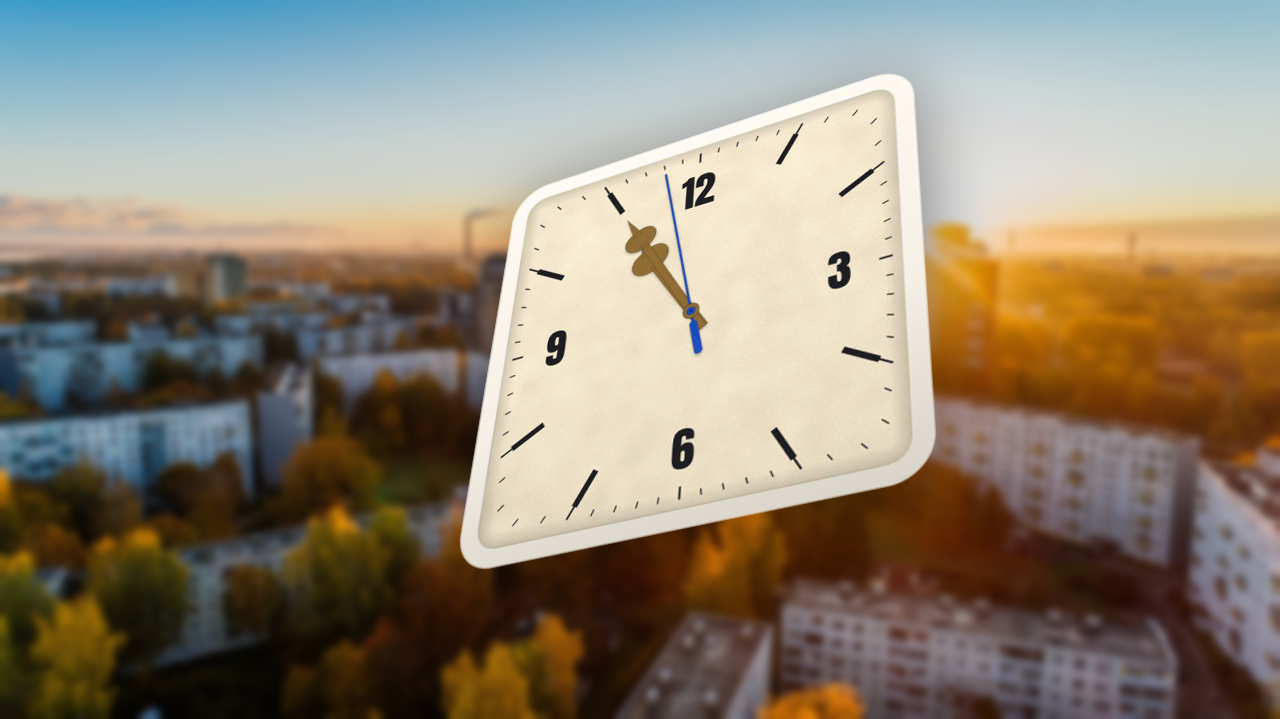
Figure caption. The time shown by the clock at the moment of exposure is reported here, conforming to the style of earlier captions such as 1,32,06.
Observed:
10,54,58
